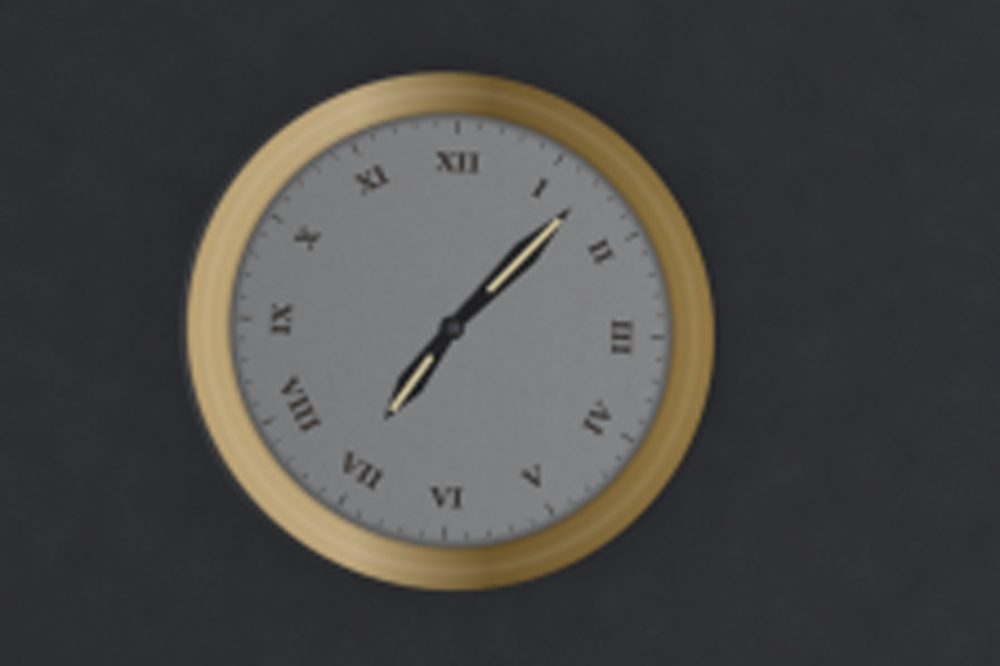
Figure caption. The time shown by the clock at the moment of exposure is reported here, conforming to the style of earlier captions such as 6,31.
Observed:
7,07
